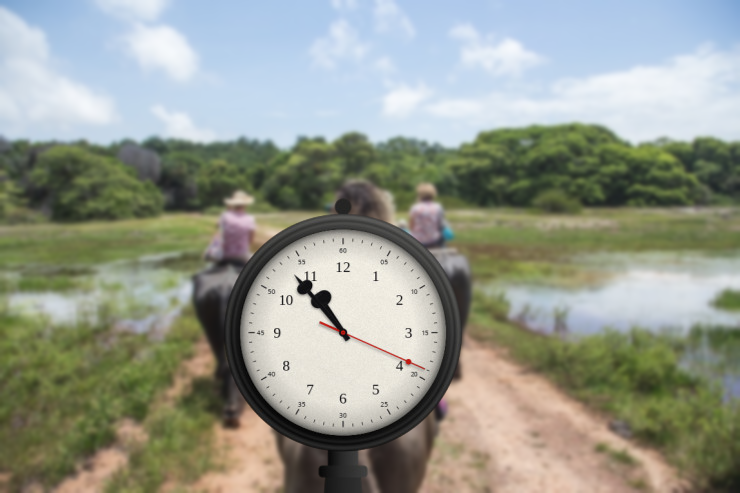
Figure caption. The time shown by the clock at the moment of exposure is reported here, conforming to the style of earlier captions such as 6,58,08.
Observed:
10,53,19
